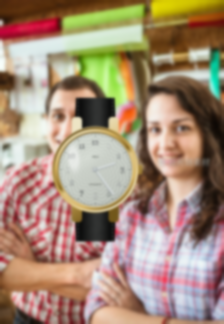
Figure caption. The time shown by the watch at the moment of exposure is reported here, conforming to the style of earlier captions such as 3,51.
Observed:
2,24
